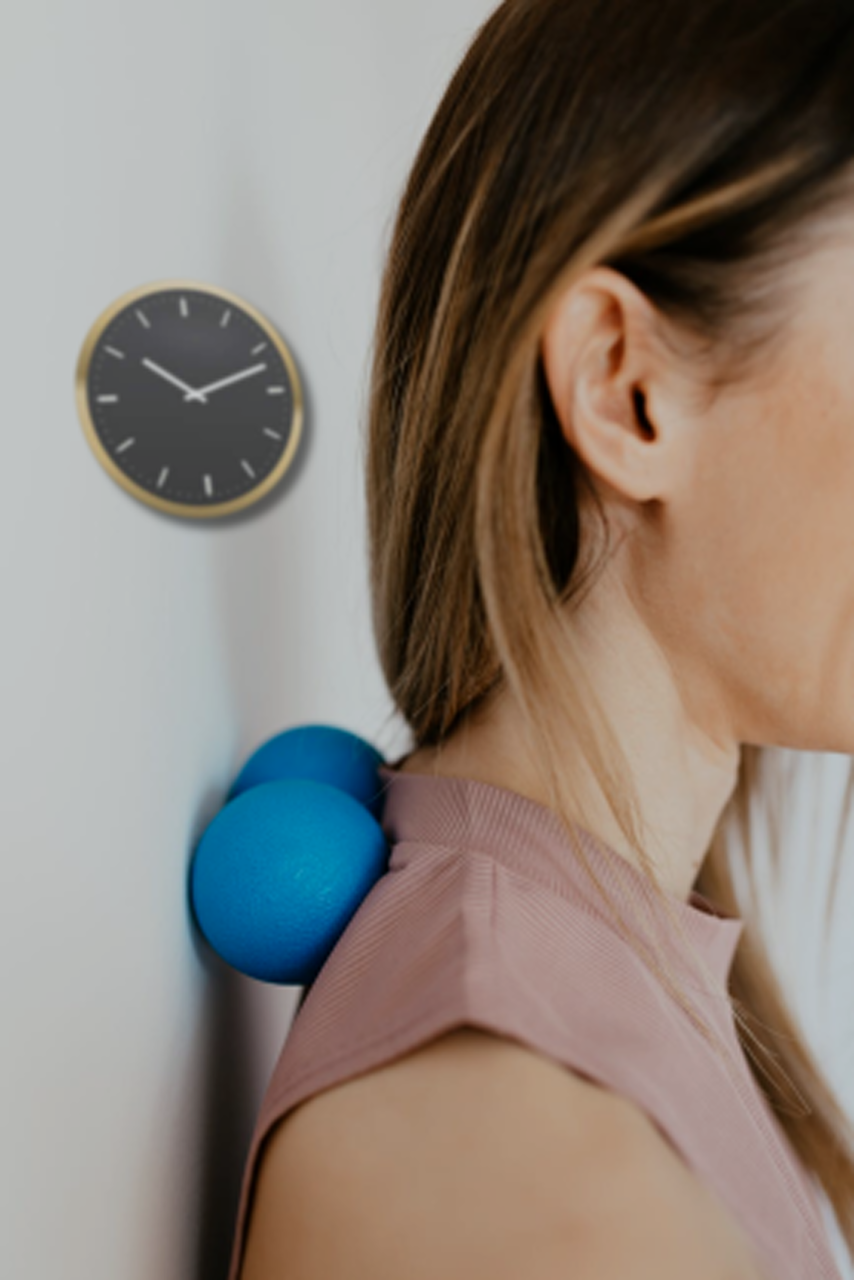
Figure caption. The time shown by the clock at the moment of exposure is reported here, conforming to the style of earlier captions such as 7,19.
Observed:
10,12
